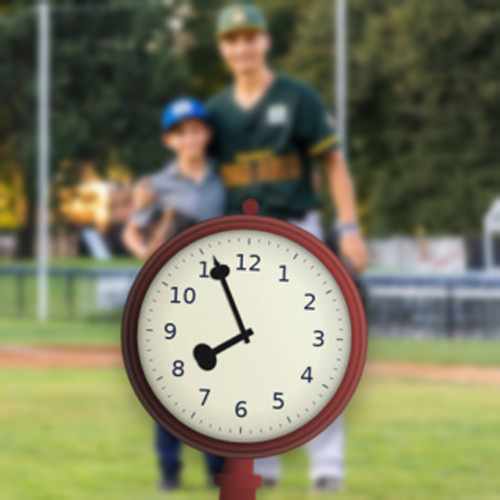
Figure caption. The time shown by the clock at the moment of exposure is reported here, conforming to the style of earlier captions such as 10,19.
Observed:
7,56
